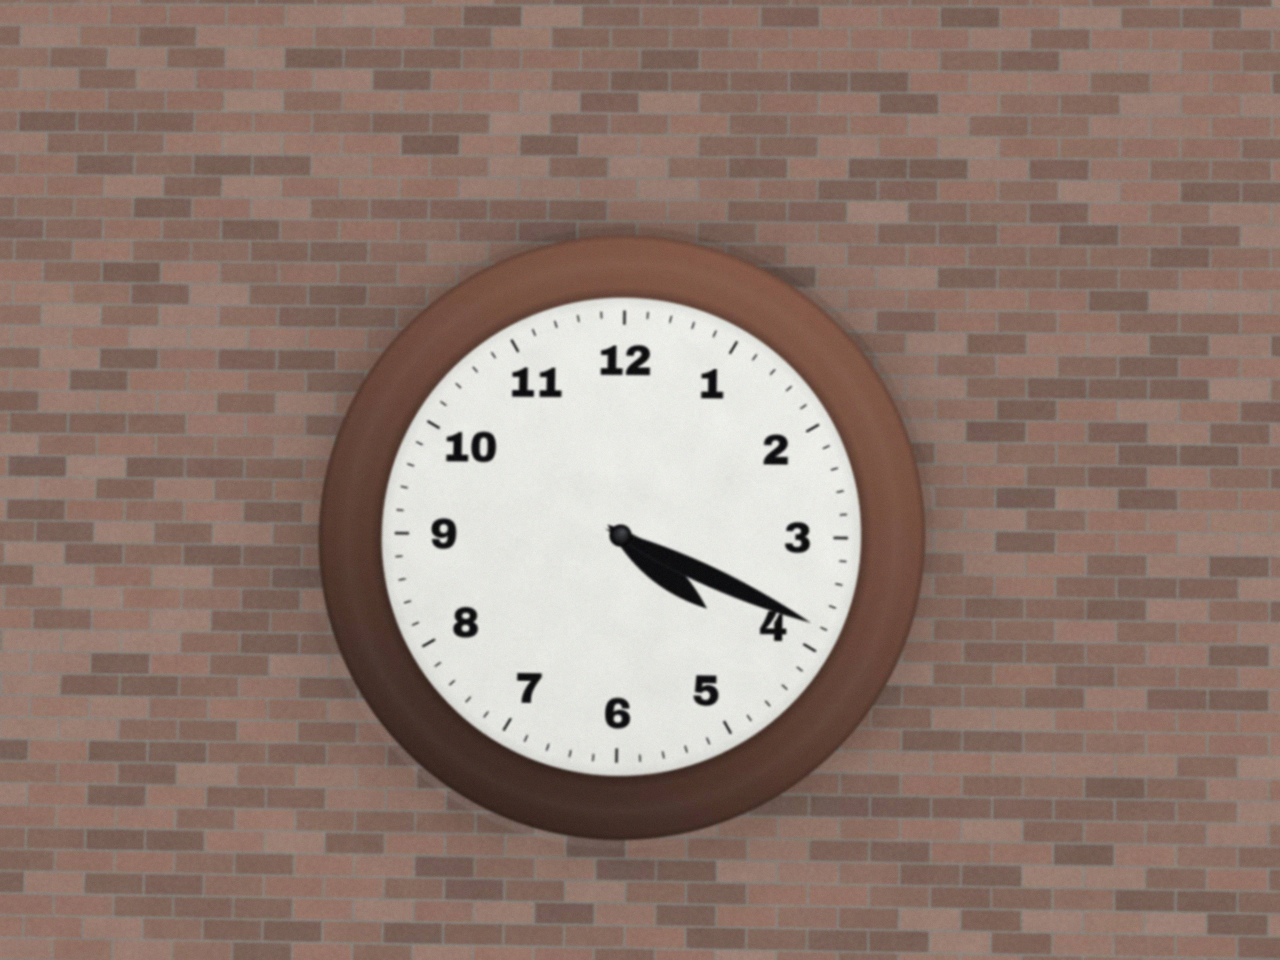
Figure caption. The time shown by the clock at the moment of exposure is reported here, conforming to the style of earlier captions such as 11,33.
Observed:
4,19
